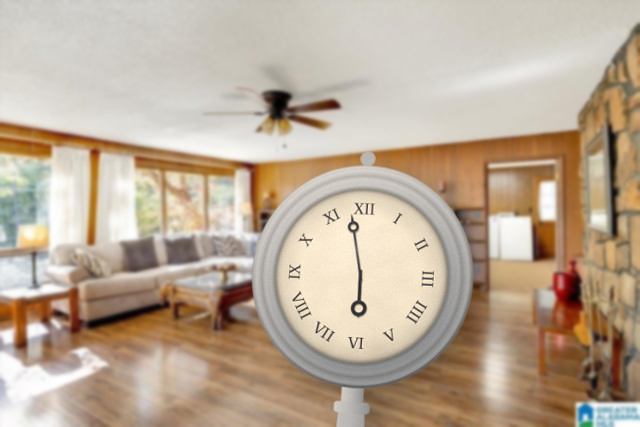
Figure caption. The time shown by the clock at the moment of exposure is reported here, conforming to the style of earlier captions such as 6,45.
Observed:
5,58
